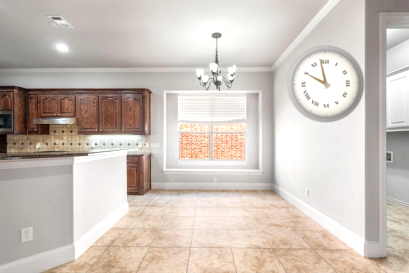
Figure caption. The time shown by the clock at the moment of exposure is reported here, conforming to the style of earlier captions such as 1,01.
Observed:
9,58
